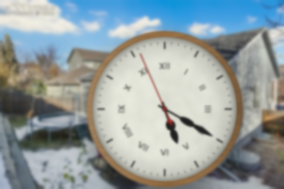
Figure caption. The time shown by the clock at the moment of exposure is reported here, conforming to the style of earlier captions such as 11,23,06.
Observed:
5,19,56
